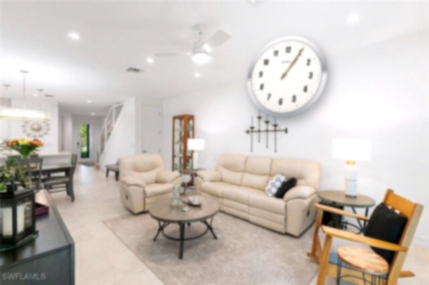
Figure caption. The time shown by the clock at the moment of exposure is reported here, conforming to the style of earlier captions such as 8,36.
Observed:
1,05
